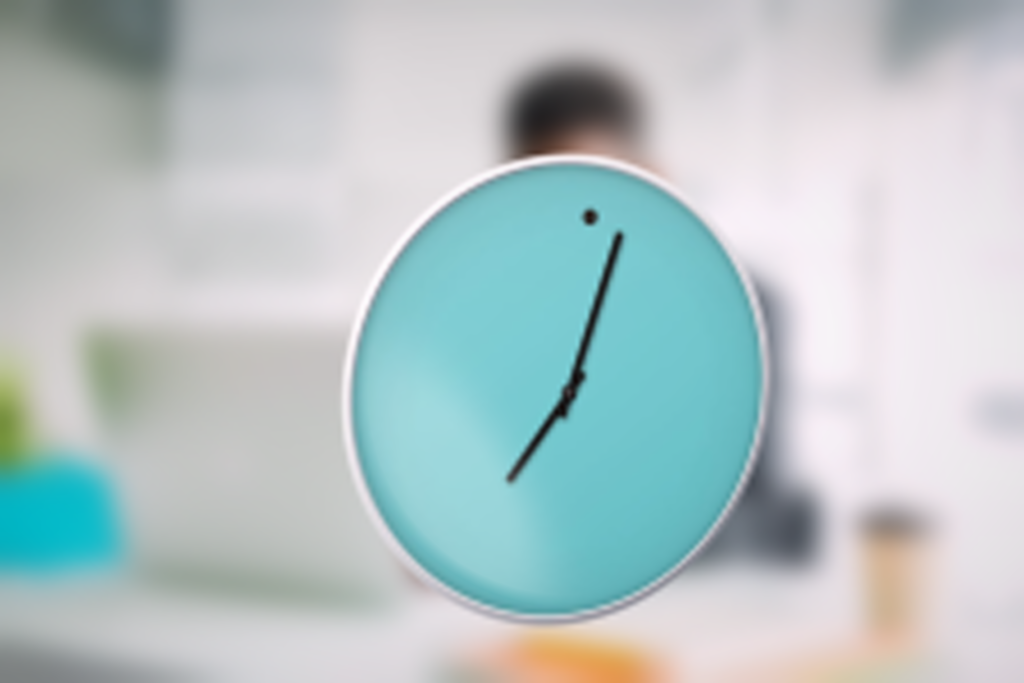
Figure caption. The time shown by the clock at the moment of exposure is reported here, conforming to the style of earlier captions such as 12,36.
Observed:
7,02
